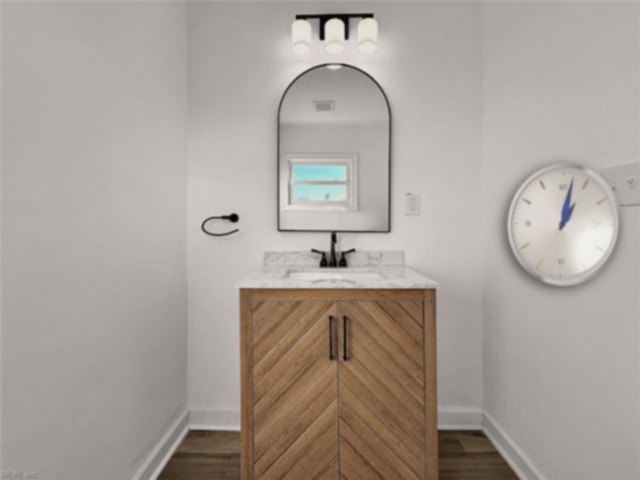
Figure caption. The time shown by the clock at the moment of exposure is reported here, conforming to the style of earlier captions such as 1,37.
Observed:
1,02
